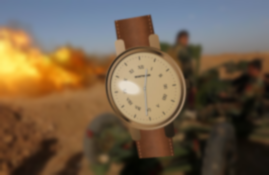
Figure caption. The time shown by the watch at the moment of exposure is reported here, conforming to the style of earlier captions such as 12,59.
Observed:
12,31
